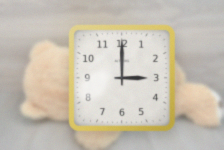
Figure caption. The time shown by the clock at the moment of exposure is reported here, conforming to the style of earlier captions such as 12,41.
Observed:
3,00
